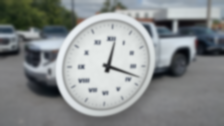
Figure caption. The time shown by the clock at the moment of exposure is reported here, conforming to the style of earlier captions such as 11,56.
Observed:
12,18
